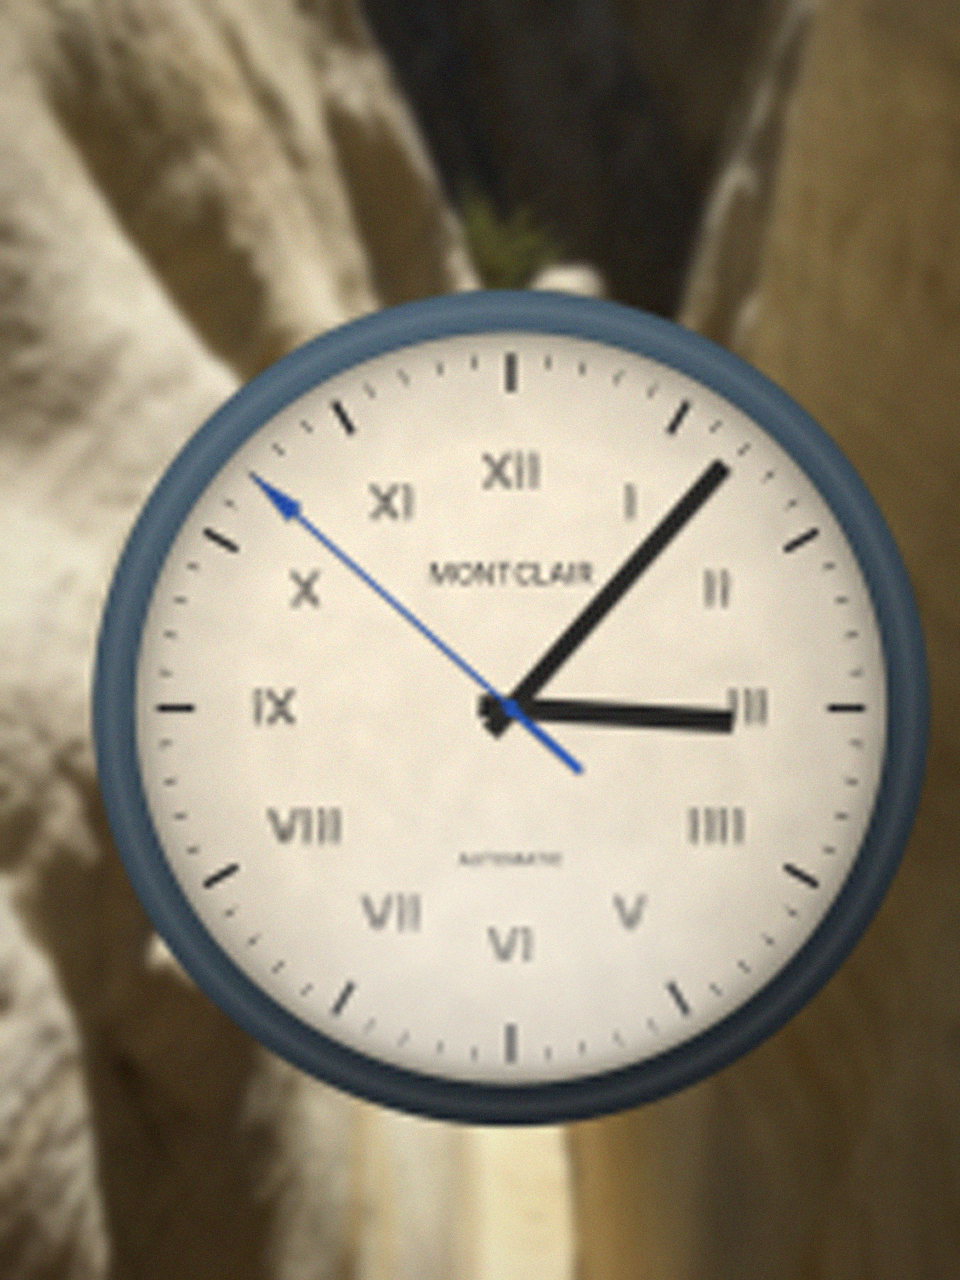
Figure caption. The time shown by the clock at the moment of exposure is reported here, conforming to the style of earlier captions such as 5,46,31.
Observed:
3,06,52
